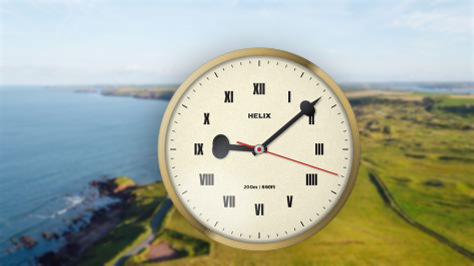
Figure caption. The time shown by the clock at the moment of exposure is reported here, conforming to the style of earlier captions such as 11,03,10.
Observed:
9,08,18
